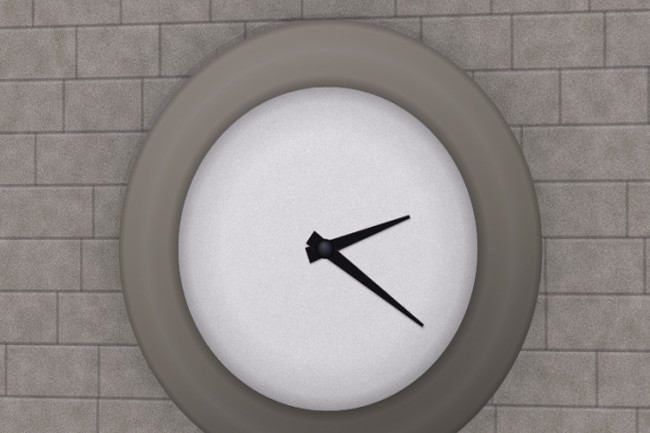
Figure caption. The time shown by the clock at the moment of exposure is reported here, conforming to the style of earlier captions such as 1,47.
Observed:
2,21
